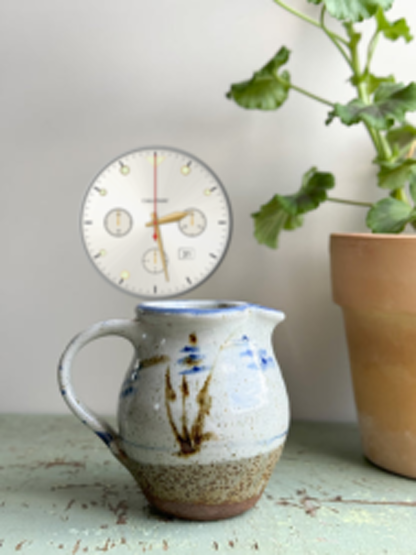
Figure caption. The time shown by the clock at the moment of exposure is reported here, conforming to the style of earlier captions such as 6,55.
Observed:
2,28
